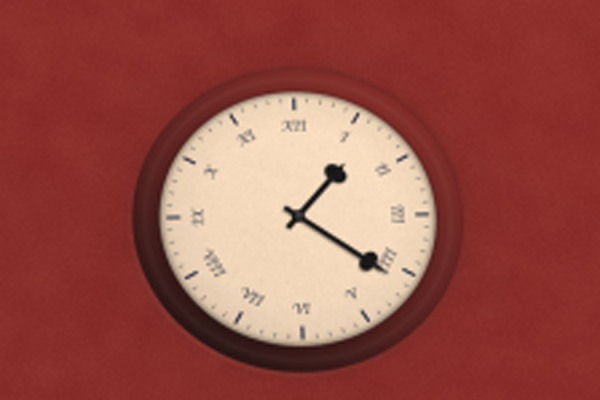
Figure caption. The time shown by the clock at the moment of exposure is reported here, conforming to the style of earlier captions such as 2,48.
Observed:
1,21
